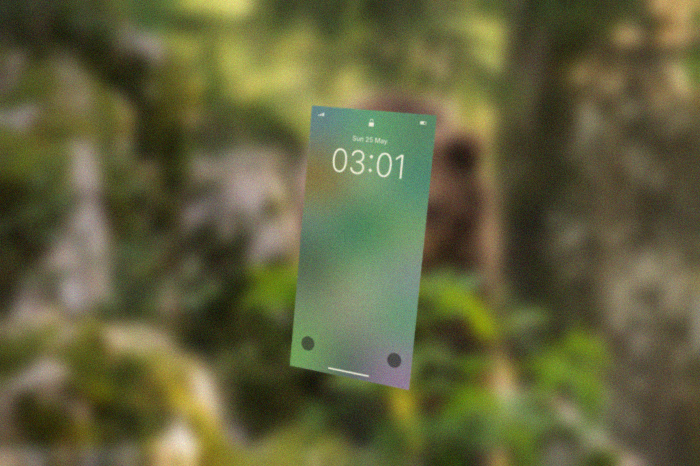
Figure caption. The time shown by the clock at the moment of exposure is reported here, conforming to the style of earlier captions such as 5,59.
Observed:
3,01
